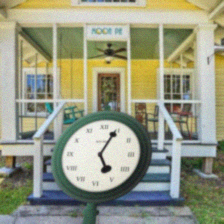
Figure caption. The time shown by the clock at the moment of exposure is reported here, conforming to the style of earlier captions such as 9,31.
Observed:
5,04
